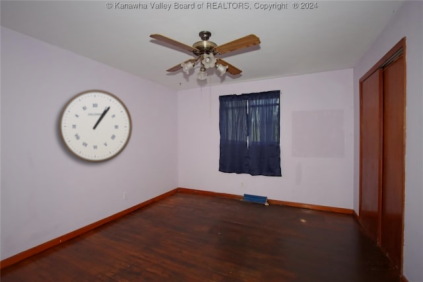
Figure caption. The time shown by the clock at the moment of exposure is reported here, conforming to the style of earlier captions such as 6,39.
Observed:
1,06
